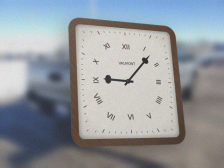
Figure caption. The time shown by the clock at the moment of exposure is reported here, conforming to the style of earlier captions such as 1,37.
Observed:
9,07
